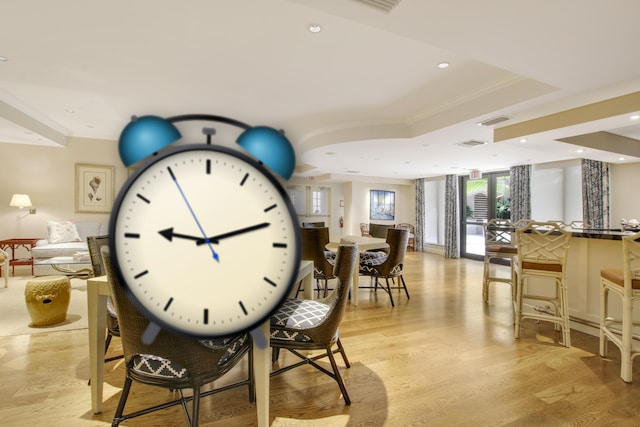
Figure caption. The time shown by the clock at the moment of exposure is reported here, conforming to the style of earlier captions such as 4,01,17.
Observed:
9,11,55
